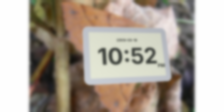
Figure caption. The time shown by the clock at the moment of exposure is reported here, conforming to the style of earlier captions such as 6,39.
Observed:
10,52
